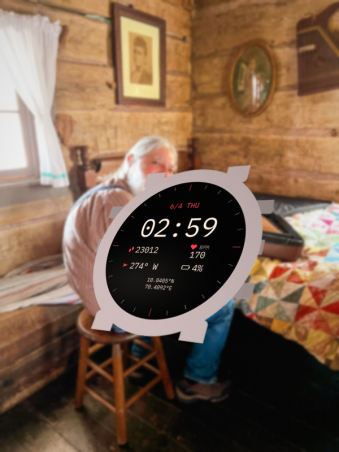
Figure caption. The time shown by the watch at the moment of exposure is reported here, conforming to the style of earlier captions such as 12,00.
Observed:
2,59
